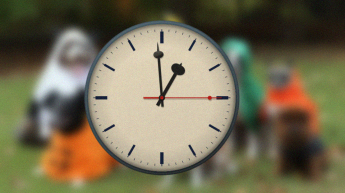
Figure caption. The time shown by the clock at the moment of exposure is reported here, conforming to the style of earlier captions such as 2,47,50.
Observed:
12,59,15
